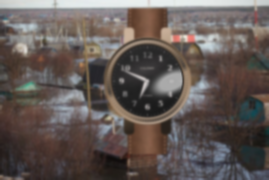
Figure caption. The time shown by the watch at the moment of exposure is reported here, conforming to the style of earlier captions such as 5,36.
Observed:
6,49
